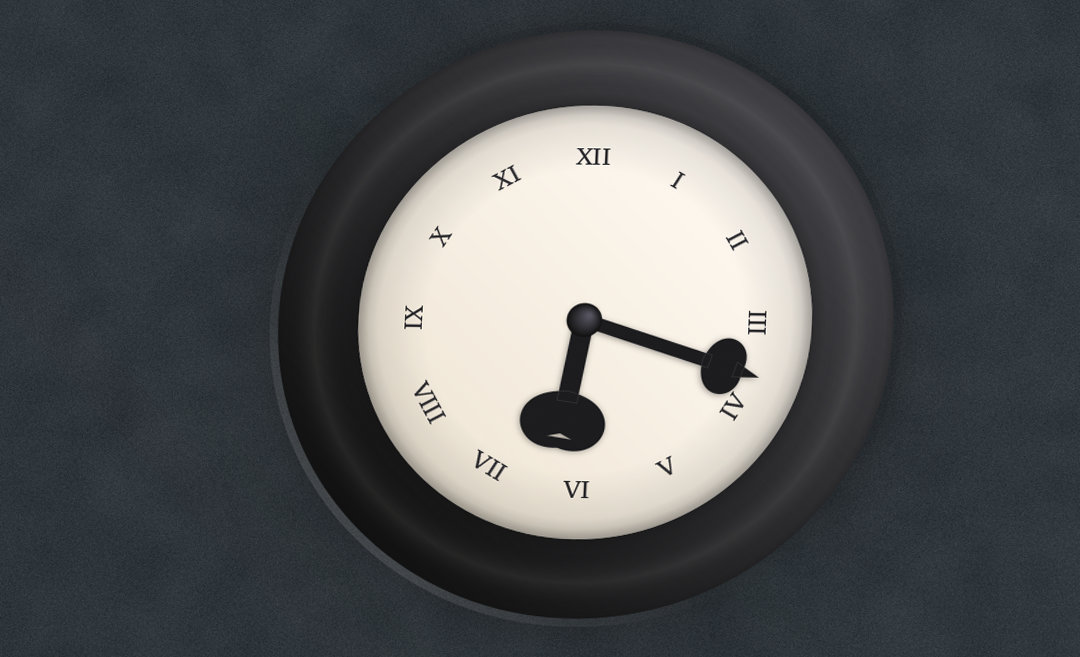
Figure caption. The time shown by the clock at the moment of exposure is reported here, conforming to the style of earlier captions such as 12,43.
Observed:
6,18
